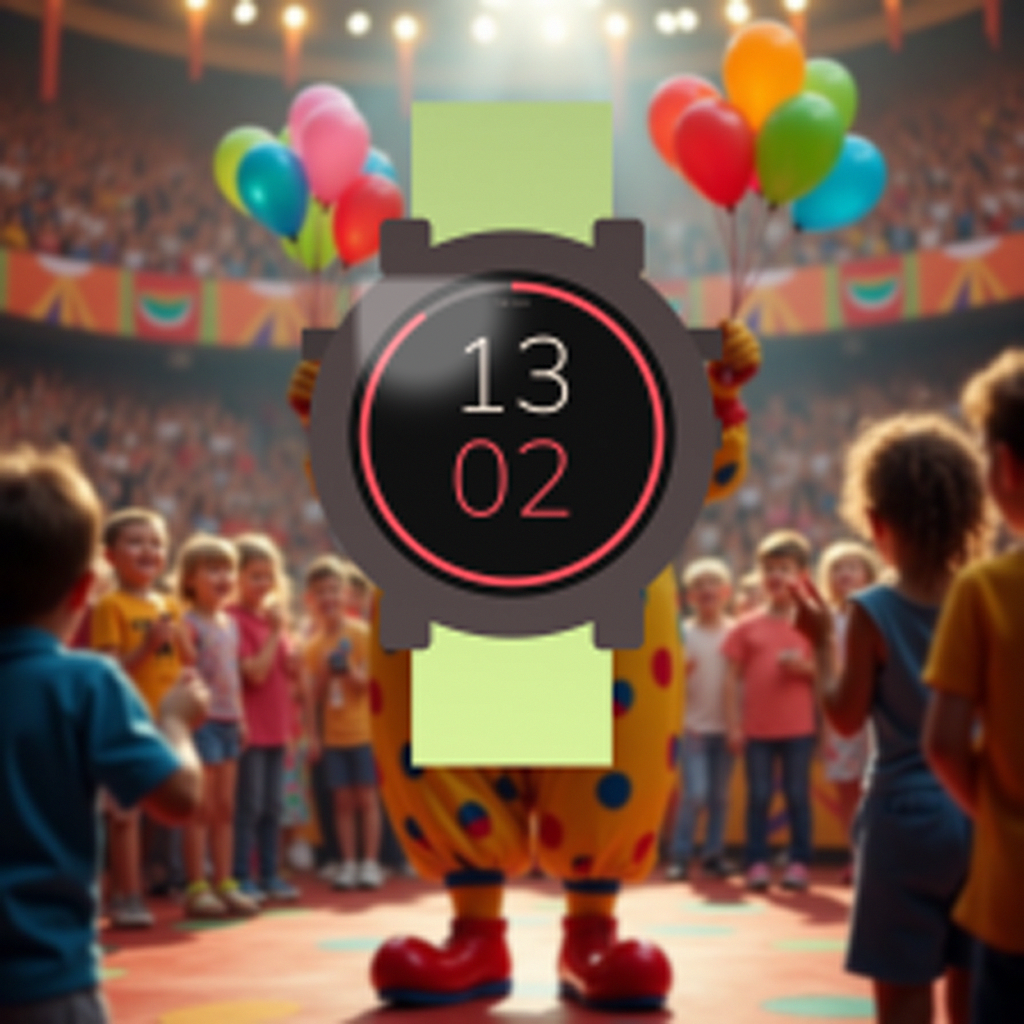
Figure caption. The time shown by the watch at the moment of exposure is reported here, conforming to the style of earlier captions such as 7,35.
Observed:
13,02
